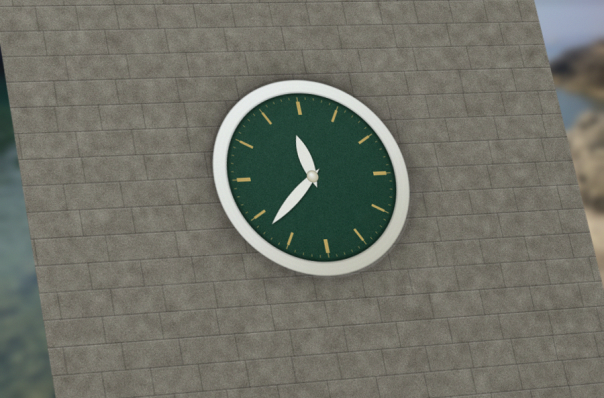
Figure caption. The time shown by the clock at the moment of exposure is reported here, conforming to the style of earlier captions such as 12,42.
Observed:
11,38
